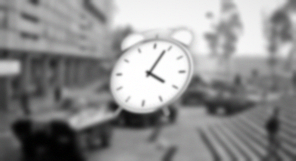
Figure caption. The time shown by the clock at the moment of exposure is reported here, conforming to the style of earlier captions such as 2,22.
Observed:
4,04
